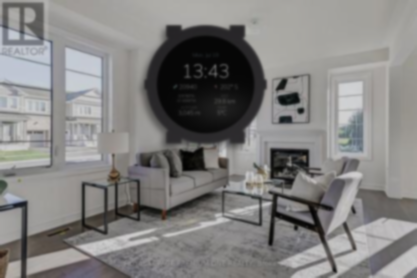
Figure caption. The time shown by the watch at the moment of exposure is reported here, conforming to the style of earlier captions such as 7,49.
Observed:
13,43
